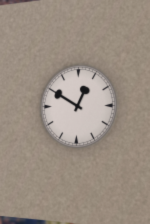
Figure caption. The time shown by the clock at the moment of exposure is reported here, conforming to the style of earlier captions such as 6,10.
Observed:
12,50
